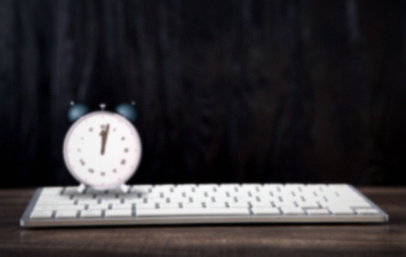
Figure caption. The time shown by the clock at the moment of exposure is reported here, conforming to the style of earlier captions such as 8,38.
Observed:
12,02
